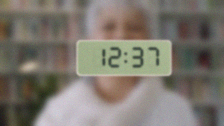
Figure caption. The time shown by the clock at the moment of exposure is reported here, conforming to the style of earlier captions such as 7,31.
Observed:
12,37
